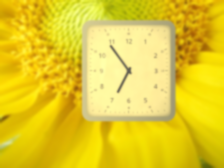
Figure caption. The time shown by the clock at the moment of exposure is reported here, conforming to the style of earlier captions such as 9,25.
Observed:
6,54
